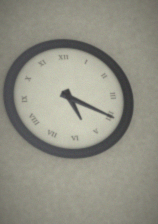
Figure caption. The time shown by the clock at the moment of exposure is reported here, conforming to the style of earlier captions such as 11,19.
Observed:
5,20
